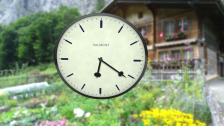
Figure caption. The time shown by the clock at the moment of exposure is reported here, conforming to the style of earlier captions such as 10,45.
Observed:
6,21
